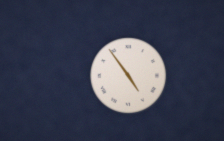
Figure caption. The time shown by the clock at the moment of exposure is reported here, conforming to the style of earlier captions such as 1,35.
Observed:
4,54
